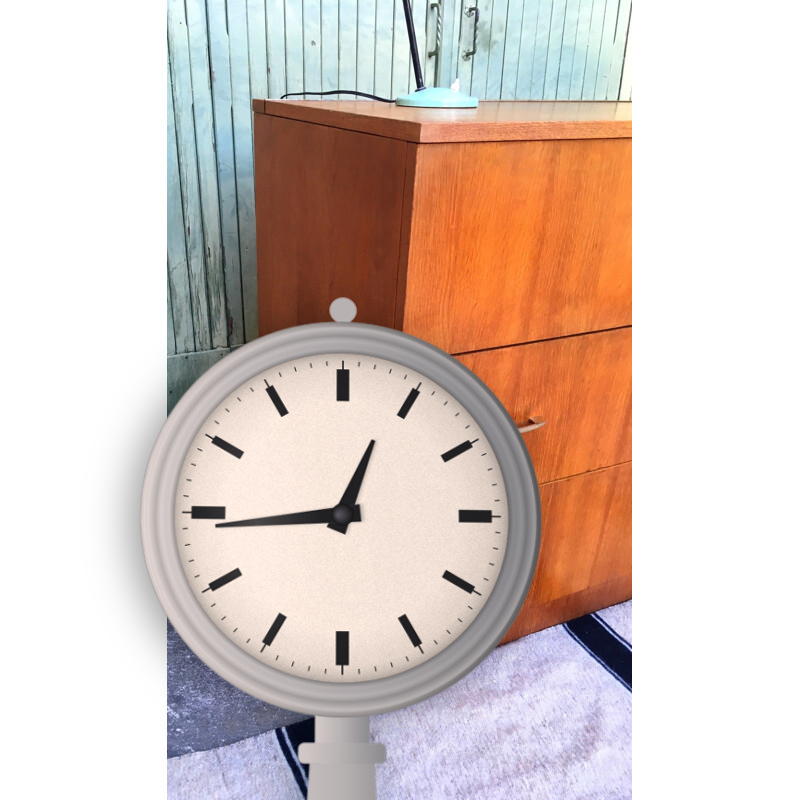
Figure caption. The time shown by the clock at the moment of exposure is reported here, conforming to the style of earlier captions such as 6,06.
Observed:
12,44
